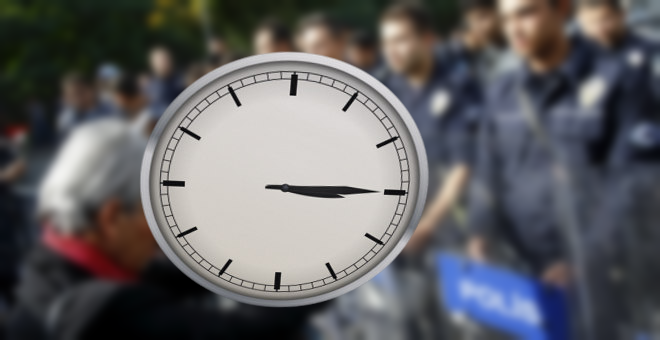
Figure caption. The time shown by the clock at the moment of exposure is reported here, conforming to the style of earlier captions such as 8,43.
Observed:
3,15
